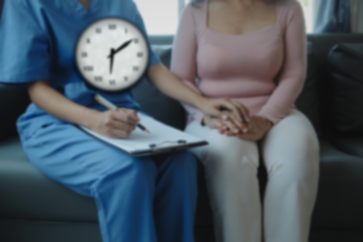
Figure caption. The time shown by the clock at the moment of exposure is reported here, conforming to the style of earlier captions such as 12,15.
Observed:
6,09
